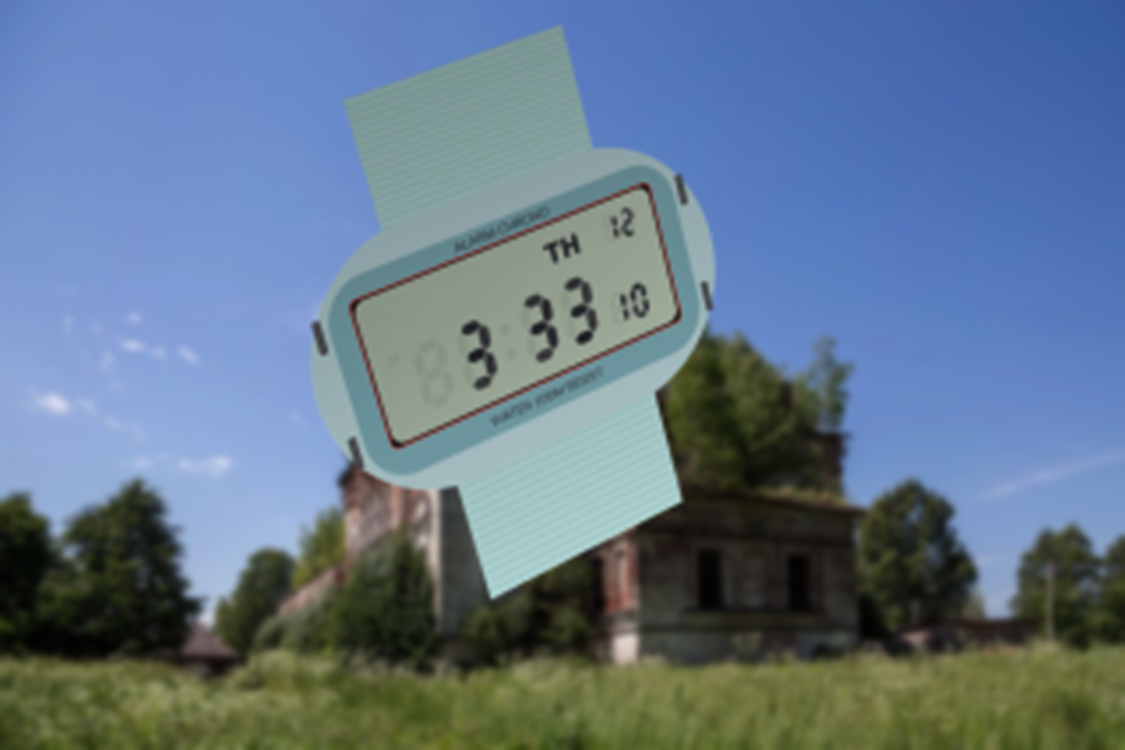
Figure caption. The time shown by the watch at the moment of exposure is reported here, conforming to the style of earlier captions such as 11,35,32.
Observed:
3,33,10
